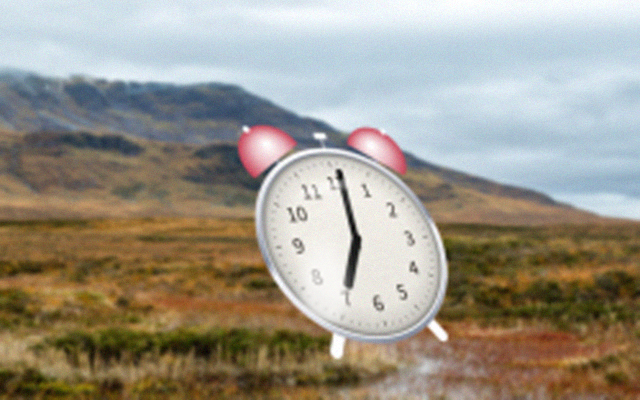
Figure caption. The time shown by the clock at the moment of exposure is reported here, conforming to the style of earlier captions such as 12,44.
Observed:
7,01
